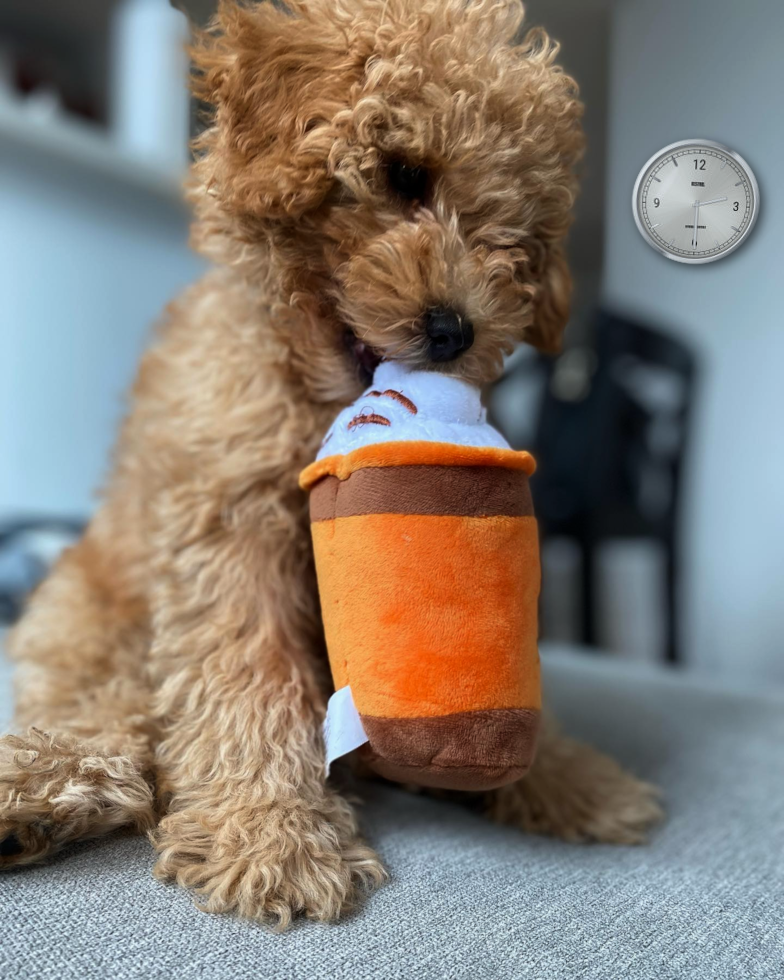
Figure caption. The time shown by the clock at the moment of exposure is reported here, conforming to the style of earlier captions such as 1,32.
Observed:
2,30
